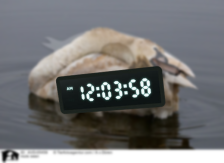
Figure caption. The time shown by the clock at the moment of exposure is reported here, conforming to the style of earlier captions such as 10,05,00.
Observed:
12,03,58
